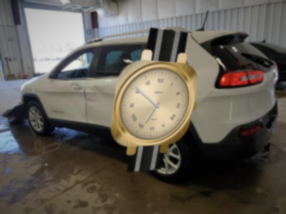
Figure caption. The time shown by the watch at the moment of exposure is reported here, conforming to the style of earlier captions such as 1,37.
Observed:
6,51
